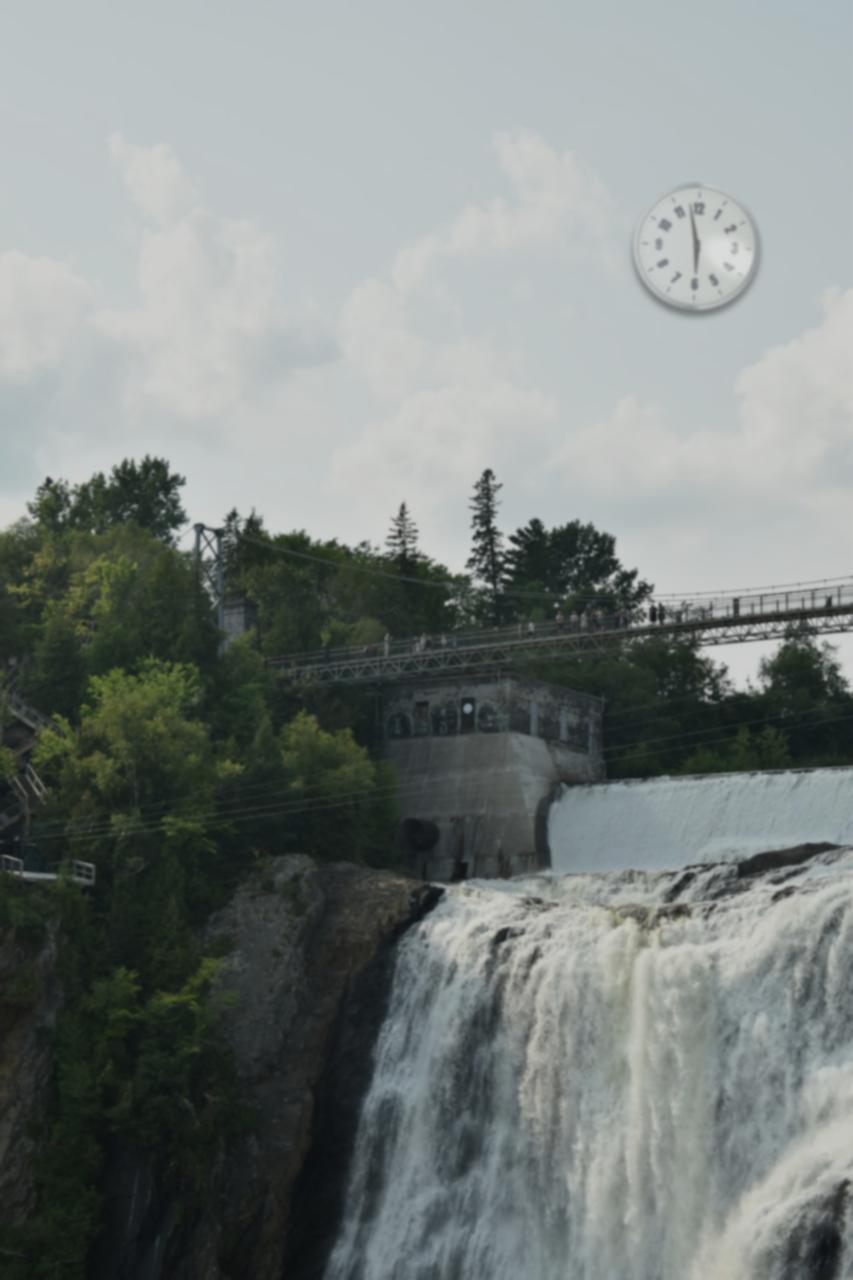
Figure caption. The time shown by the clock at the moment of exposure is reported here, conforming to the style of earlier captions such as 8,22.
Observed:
5,58
